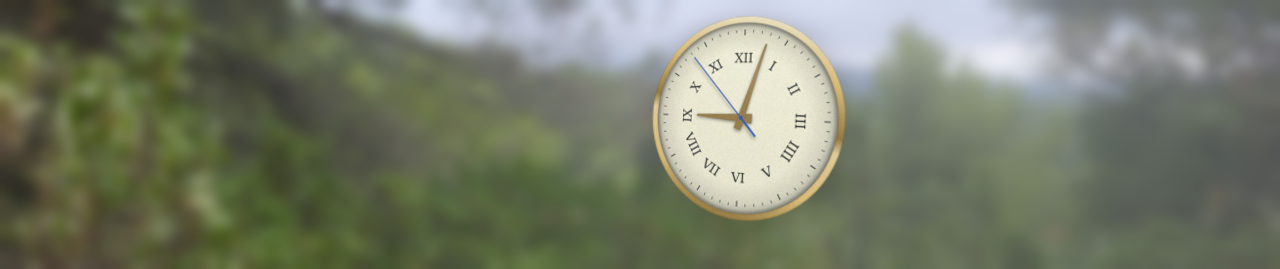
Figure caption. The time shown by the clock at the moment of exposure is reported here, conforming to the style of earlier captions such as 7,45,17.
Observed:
9,02,53
